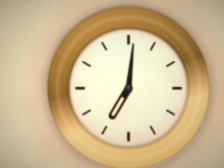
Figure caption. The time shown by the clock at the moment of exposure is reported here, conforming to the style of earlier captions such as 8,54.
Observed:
7,01
